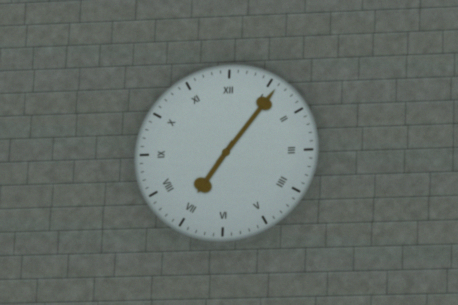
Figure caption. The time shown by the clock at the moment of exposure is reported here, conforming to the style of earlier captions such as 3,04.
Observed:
7,06
